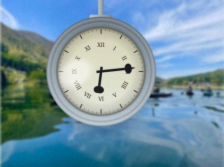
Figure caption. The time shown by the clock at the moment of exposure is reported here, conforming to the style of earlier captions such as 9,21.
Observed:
6,14
